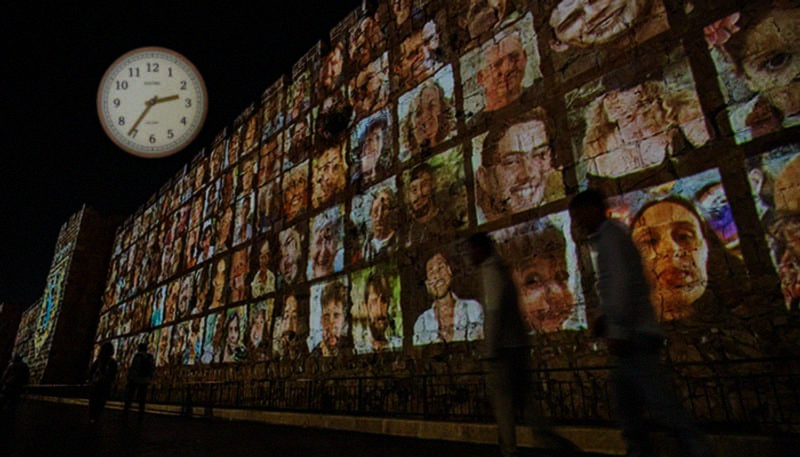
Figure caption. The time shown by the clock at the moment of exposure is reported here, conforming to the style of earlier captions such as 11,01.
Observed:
2,36
